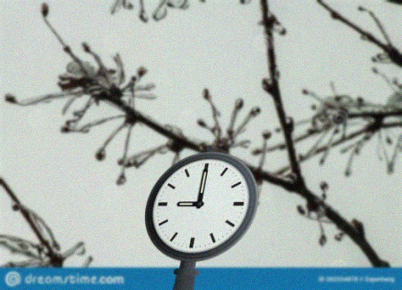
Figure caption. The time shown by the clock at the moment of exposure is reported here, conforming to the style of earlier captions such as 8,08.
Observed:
9,00
